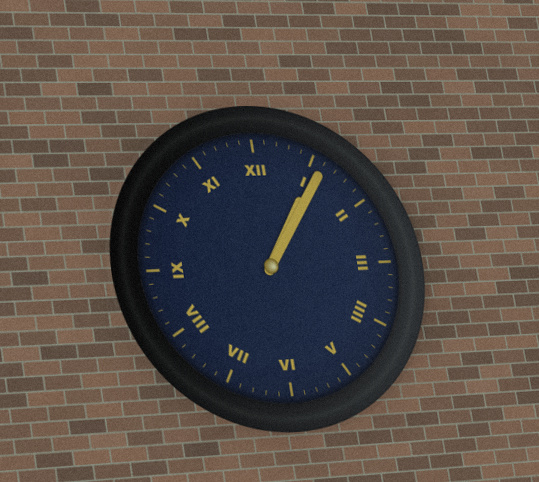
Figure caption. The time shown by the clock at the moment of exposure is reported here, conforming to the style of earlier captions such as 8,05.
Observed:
1,06
